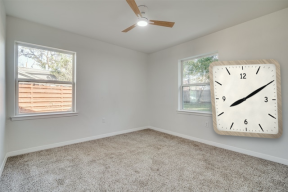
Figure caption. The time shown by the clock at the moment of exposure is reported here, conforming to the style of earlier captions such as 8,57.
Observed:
8,10
